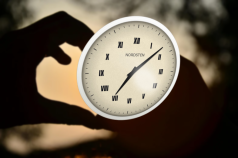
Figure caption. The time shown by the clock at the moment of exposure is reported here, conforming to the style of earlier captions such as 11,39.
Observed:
7,08
